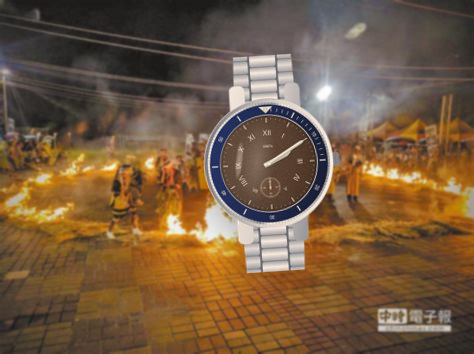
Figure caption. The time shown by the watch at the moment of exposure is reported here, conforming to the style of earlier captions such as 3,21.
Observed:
2,10
